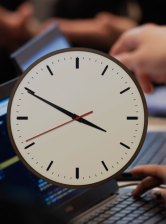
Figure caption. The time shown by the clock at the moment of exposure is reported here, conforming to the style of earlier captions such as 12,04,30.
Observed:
3,49,41
